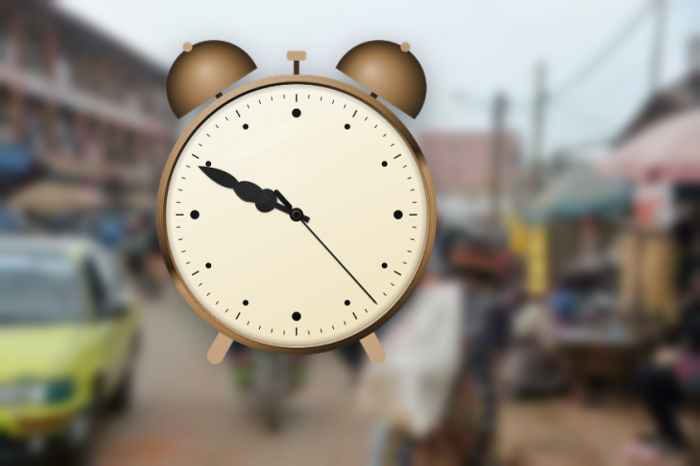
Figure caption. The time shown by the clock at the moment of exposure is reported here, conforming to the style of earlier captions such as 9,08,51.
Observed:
9,49,23
